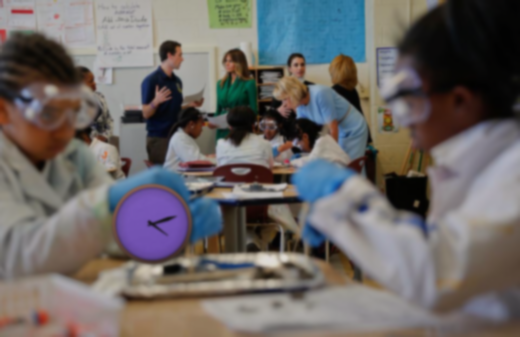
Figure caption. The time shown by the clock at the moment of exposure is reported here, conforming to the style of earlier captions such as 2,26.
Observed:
4,12
